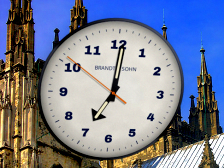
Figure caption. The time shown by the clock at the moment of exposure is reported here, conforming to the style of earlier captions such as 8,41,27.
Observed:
7,00,51
